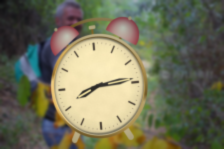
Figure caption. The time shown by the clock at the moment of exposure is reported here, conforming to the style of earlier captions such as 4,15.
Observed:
8,14
